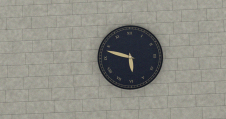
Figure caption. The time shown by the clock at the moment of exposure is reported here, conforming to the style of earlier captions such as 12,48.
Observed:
5,48
